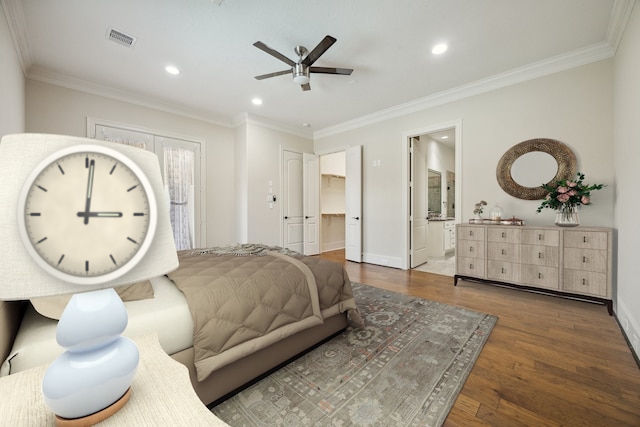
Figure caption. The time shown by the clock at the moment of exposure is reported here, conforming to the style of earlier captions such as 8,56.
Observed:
3,01
